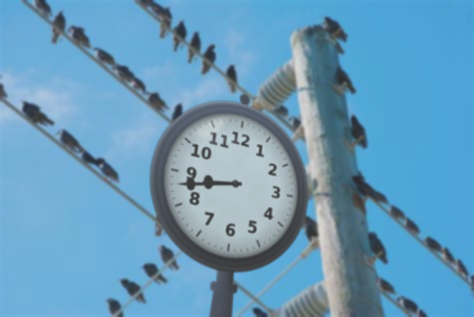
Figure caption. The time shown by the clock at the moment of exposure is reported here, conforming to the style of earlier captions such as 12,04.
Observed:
8,43
